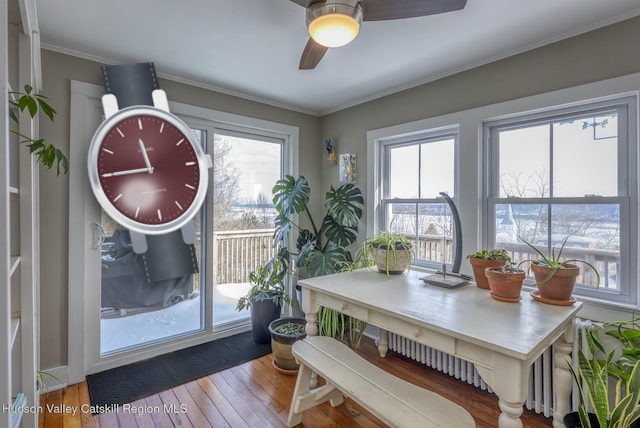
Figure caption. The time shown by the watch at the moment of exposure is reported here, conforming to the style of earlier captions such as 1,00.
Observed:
11,45
